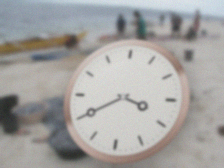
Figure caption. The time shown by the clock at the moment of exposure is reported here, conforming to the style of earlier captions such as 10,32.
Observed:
3,40
